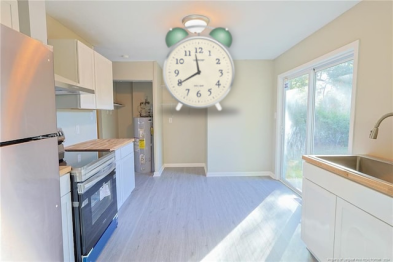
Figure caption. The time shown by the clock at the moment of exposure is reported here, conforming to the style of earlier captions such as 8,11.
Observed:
11,40
